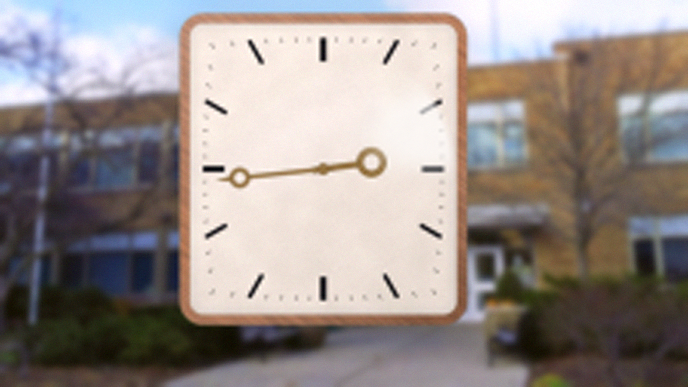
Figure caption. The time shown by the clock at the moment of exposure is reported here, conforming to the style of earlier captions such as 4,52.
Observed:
2,44
